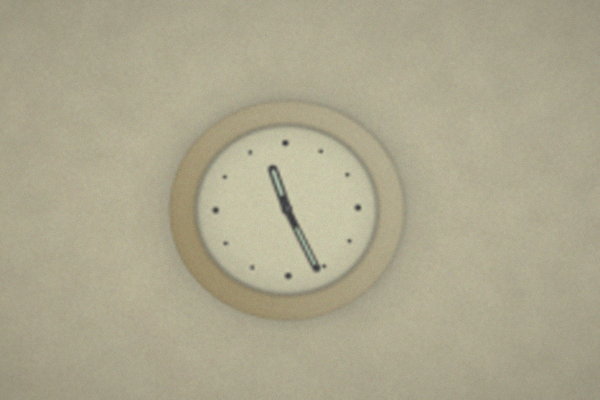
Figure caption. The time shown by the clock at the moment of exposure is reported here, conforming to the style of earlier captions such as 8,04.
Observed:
11,26
